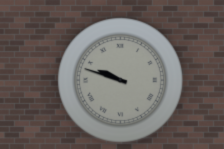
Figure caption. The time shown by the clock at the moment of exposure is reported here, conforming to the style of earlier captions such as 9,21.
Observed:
9,48
